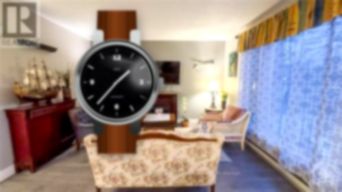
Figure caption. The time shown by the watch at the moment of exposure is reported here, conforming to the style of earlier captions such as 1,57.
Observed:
1,37
